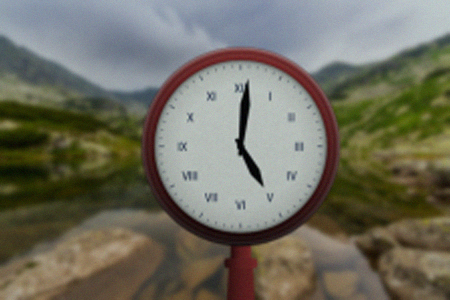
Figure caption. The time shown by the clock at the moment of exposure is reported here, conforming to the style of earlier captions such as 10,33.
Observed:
5,01
